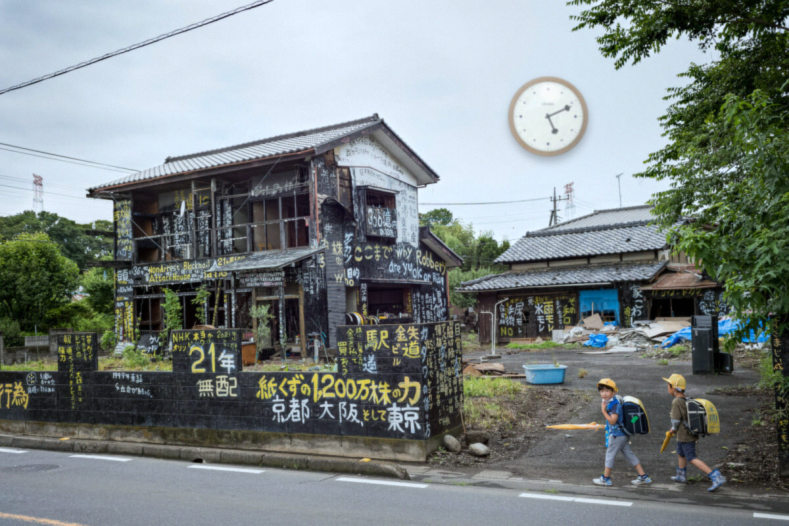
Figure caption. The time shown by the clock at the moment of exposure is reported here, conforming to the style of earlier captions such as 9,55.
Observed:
5,11
